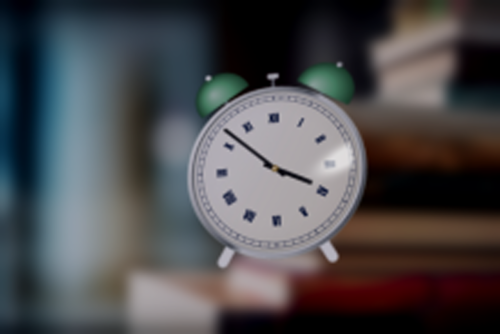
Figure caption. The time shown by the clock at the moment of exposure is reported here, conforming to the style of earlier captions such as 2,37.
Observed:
3,52
